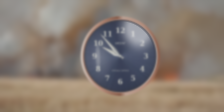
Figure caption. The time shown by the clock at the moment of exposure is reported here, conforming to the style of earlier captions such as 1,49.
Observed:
9,53
